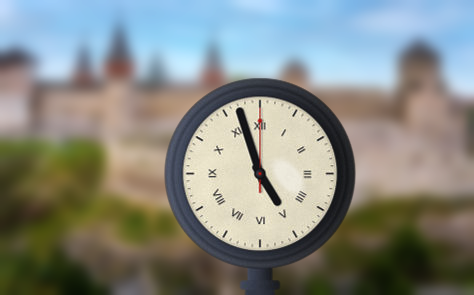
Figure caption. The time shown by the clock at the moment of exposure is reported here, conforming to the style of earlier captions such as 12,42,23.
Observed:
4,57,00
